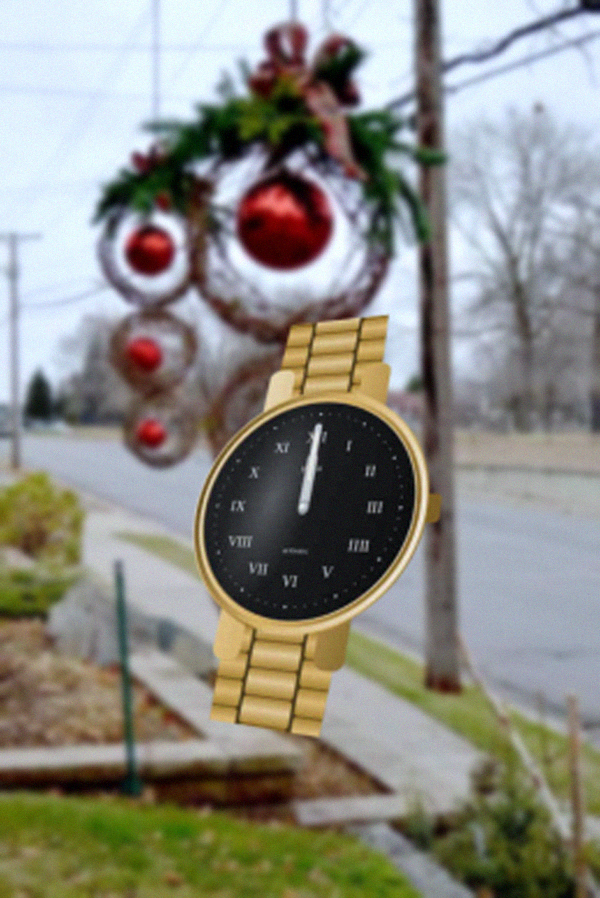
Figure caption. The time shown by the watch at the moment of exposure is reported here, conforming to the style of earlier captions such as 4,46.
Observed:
12,00
